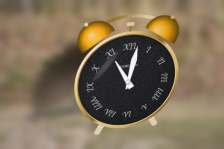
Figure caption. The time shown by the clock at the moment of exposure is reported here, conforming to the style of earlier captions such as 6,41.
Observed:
11,02
